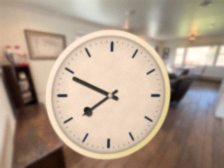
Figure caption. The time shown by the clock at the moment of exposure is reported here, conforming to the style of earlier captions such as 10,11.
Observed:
7,49
